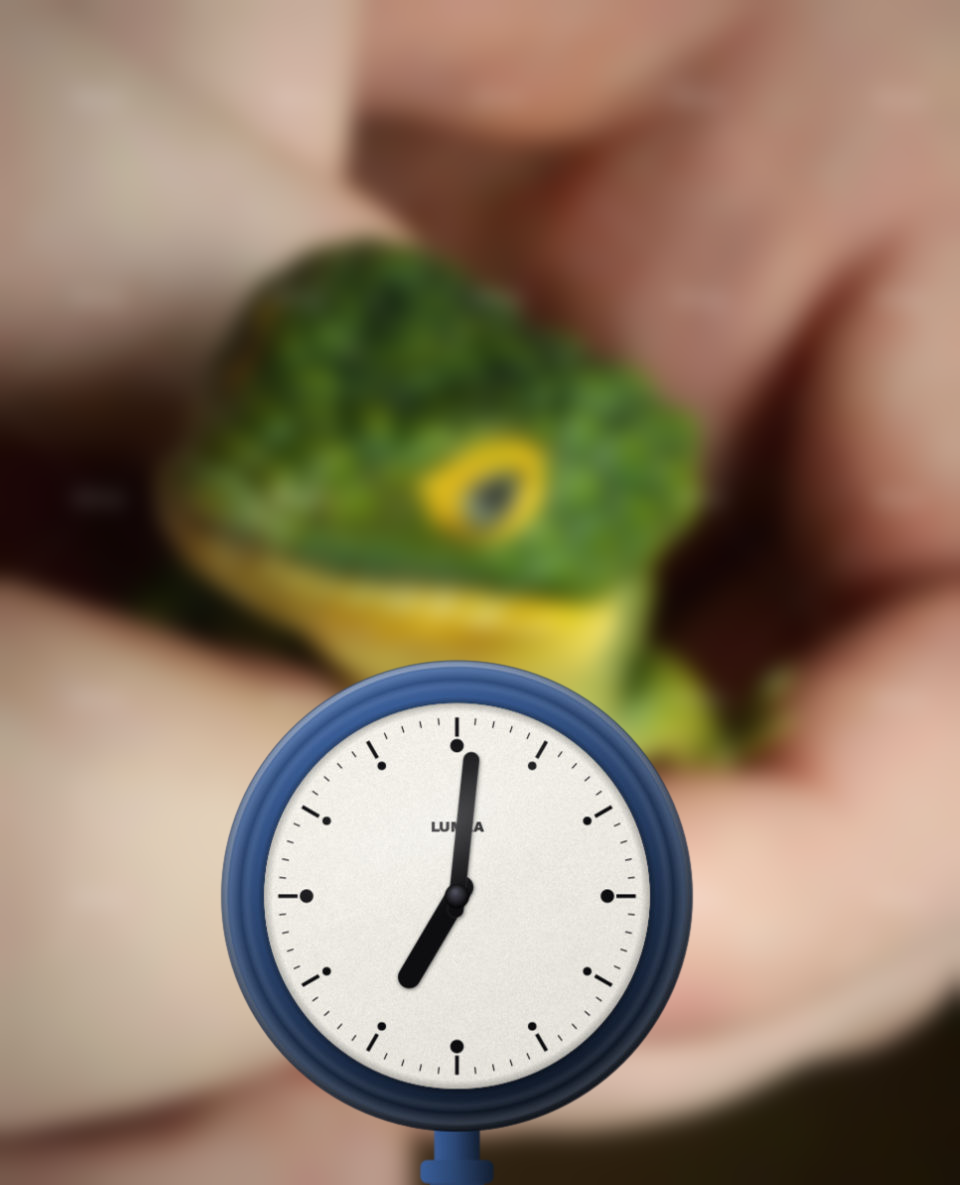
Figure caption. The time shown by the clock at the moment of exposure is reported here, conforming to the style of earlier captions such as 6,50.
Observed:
7,01
